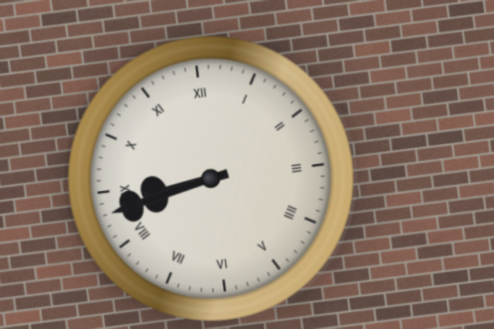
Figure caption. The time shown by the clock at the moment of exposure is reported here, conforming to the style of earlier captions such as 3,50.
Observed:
8,43
